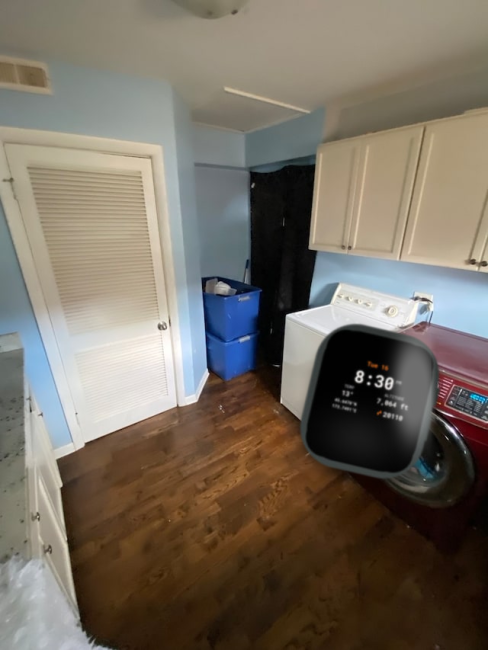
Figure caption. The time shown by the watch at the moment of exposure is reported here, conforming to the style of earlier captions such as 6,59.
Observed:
8,30
